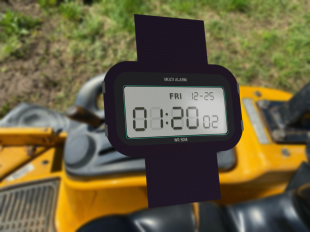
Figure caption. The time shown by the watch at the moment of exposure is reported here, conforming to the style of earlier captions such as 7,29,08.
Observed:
1,20,02
